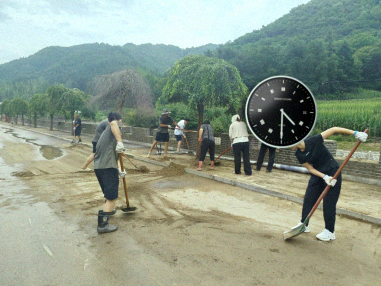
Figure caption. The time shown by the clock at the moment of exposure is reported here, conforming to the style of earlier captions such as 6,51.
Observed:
4,30
